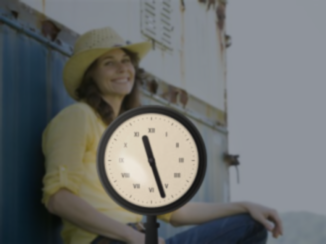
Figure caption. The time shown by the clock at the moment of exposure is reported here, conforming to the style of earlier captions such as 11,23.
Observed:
11,27
